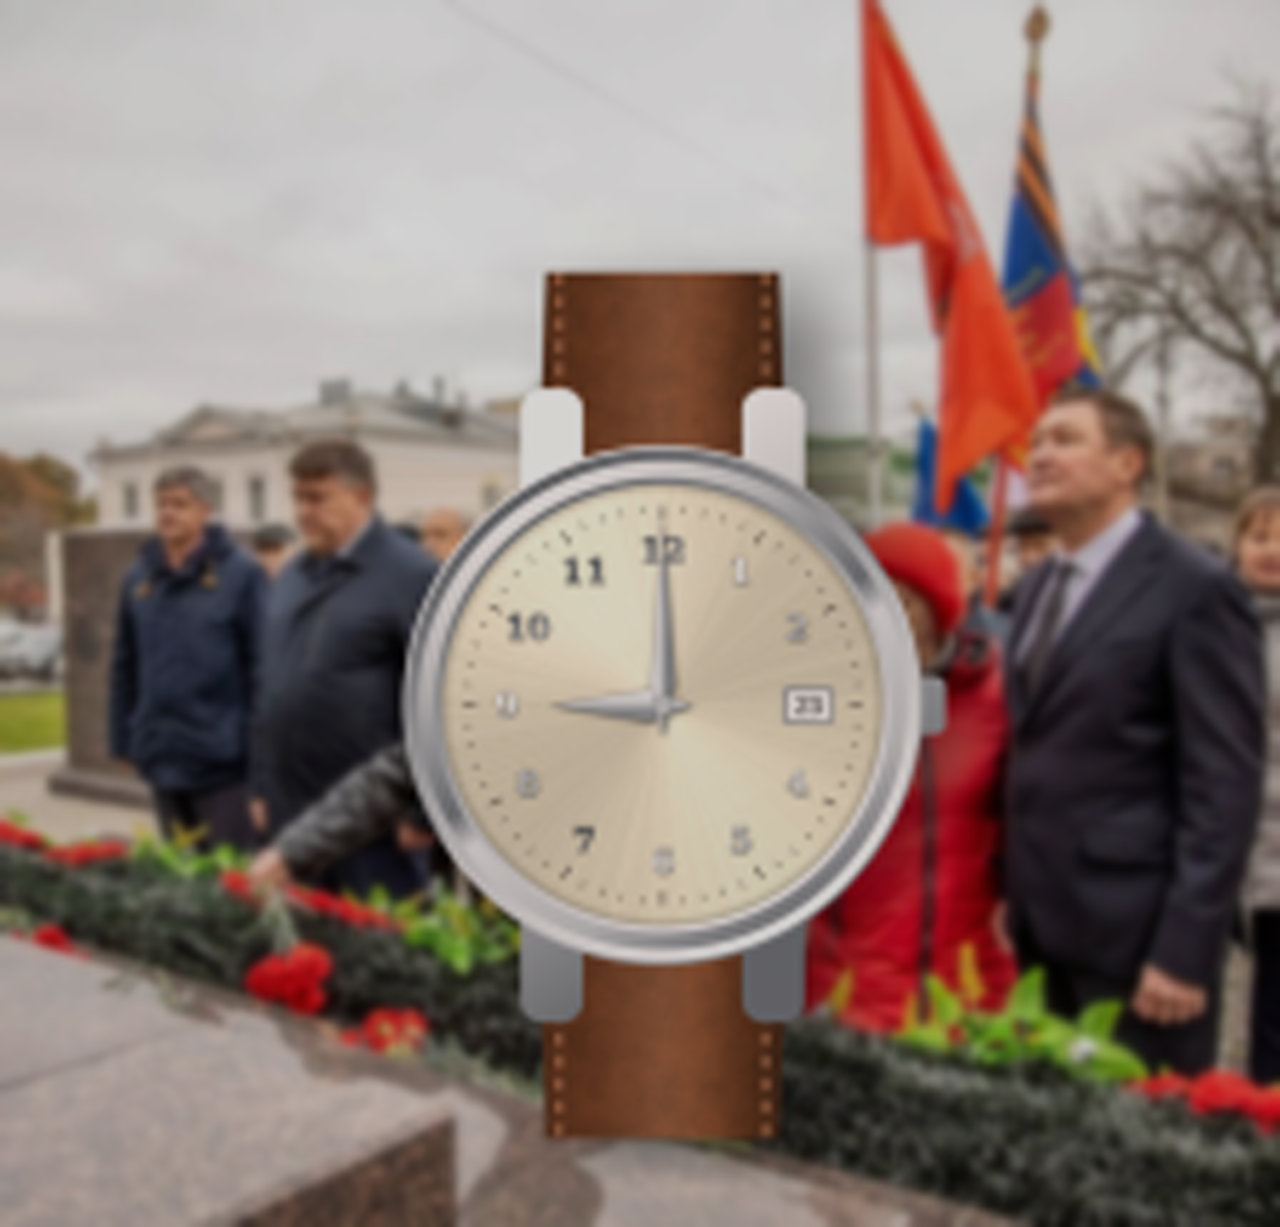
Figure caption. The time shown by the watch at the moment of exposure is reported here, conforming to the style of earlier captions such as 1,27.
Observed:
9,00
